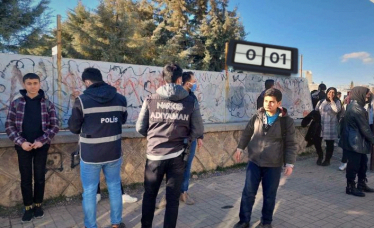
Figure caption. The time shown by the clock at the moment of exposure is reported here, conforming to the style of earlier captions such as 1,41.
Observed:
0,01
